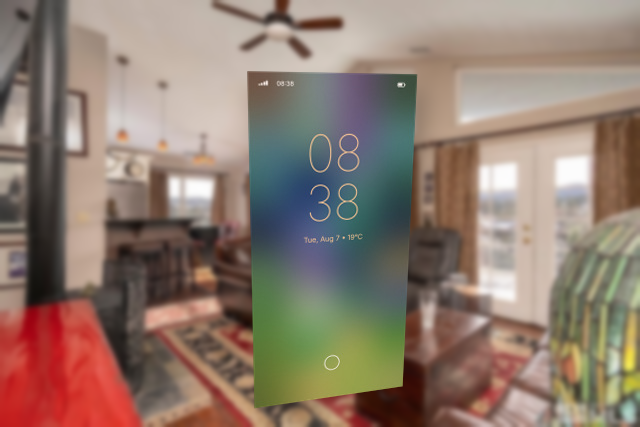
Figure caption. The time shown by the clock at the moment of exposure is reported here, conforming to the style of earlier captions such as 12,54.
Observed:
8,38
